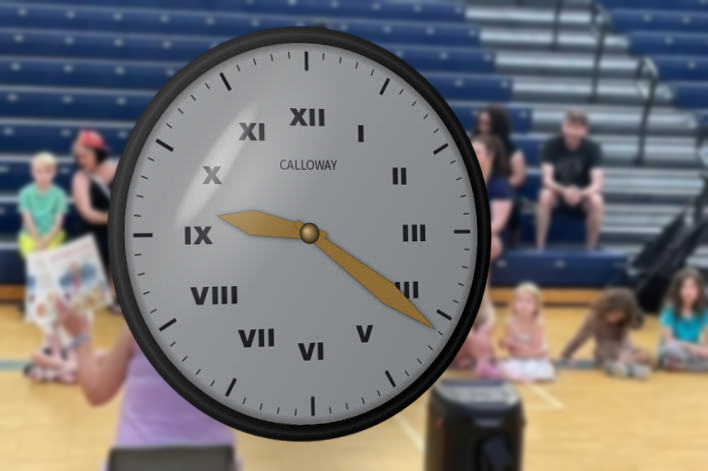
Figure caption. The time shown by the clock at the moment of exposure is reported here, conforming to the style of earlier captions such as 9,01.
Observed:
9,21
